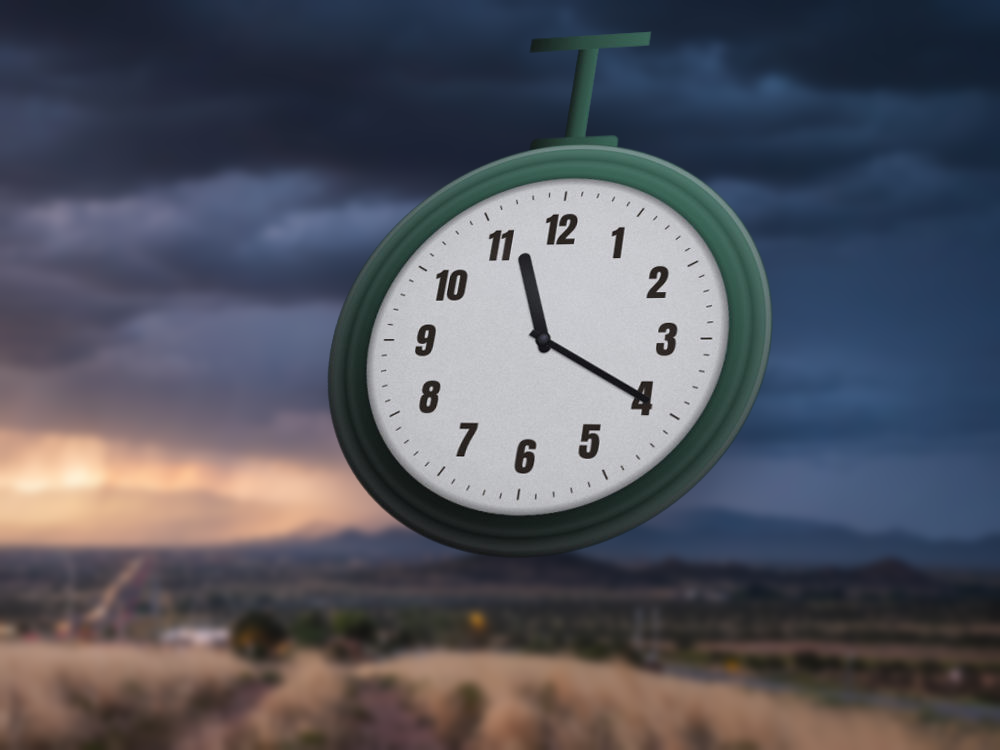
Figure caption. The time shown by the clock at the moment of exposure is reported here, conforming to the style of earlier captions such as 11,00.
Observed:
11,20
